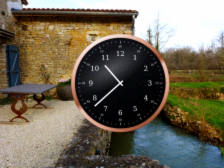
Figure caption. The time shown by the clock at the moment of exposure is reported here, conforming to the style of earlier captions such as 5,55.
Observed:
10,38
